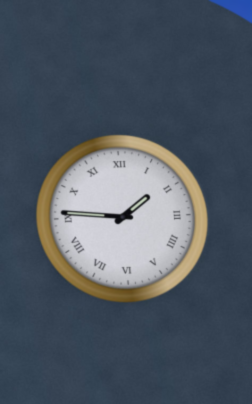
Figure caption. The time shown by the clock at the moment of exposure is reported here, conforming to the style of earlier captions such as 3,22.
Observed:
1,46
